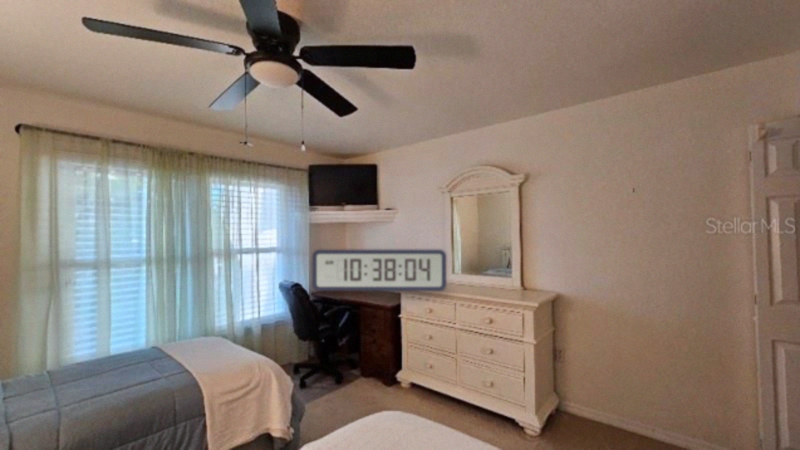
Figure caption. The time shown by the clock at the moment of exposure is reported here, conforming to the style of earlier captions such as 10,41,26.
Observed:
10,38,04
